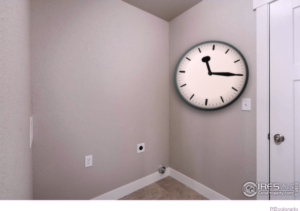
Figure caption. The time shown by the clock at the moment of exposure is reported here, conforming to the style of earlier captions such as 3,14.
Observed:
11,15
